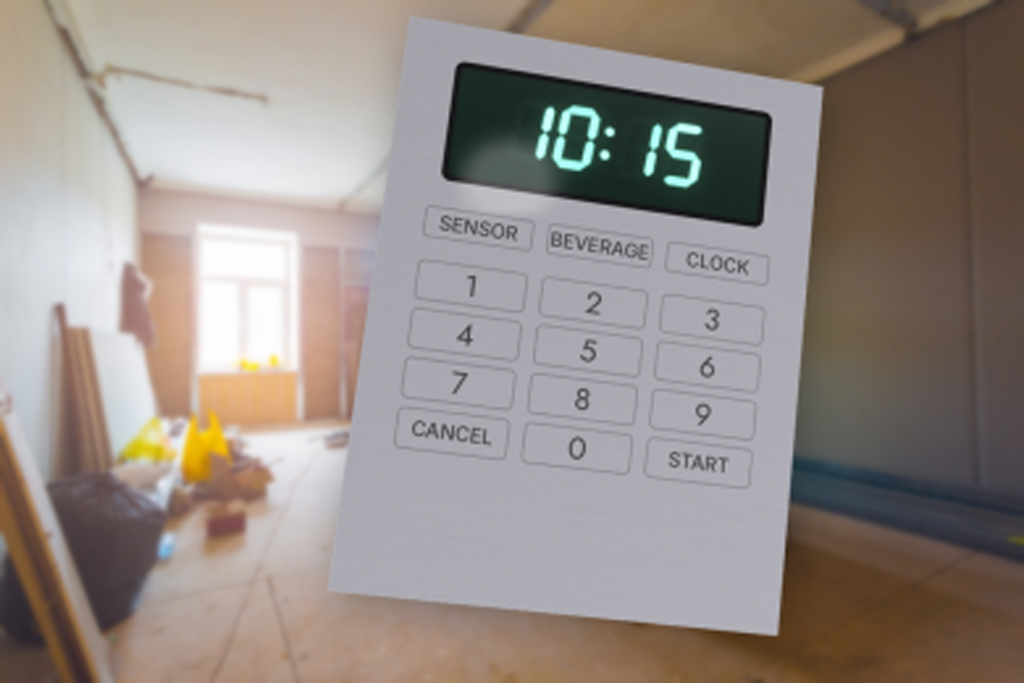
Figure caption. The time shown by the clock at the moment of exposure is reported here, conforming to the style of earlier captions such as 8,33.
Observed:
10,15
